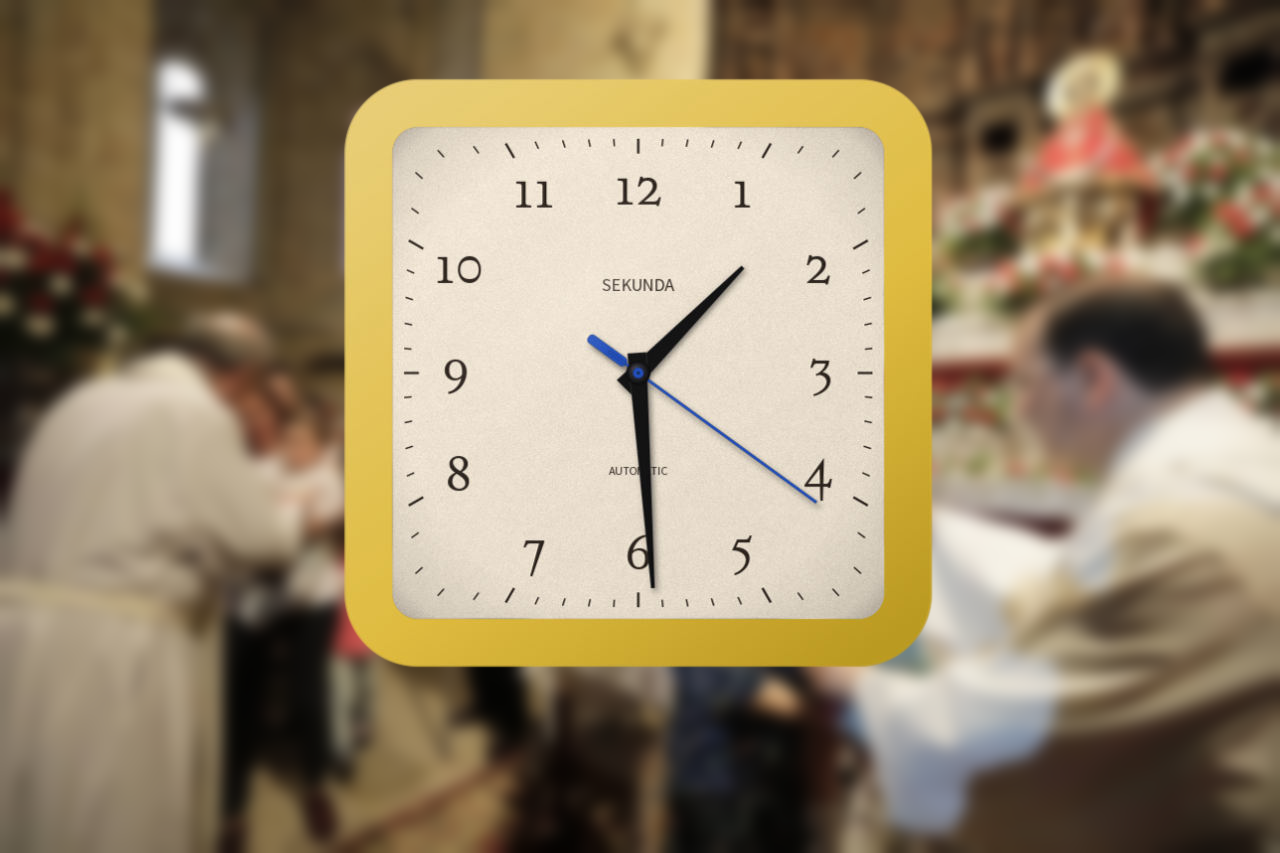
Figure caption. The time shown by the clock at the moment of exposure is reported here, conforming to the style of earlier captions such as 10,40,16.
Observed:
1,29,21
